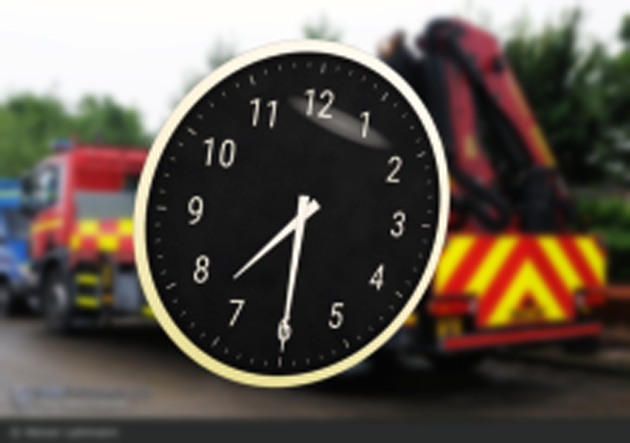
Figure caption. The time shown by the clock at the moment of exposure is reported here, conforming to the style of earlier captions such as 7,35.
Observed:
7,30
